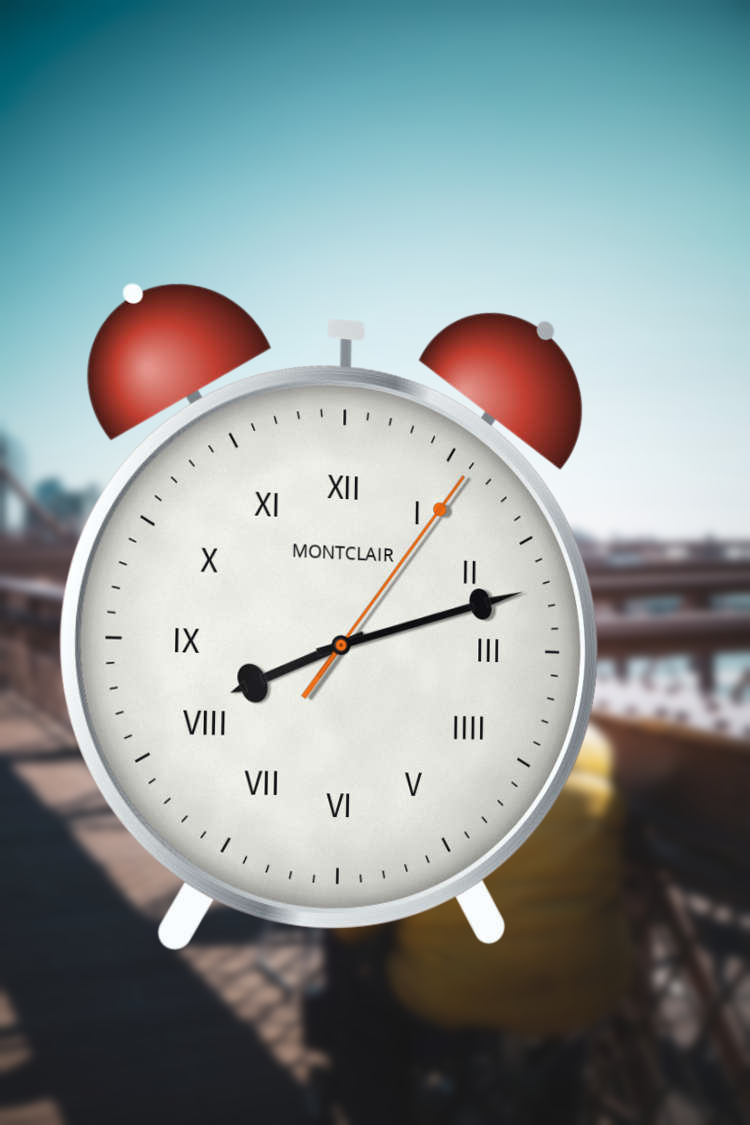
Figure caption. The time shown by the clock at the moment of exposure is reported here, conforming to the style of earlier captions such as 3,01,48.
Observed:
8,12,06
